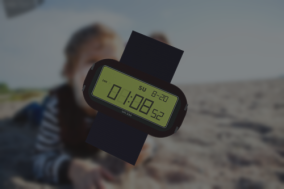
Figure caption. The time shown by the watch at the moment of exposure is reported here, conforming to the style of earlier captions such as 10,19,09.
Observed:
1,08,52
